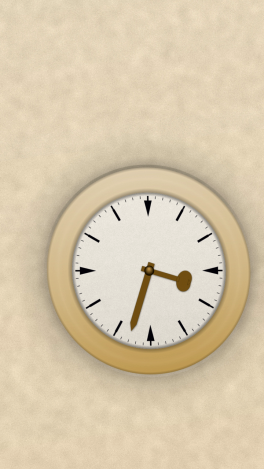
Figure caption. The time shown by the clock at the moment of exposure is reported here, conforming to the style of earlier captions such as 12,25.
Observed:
3,33
